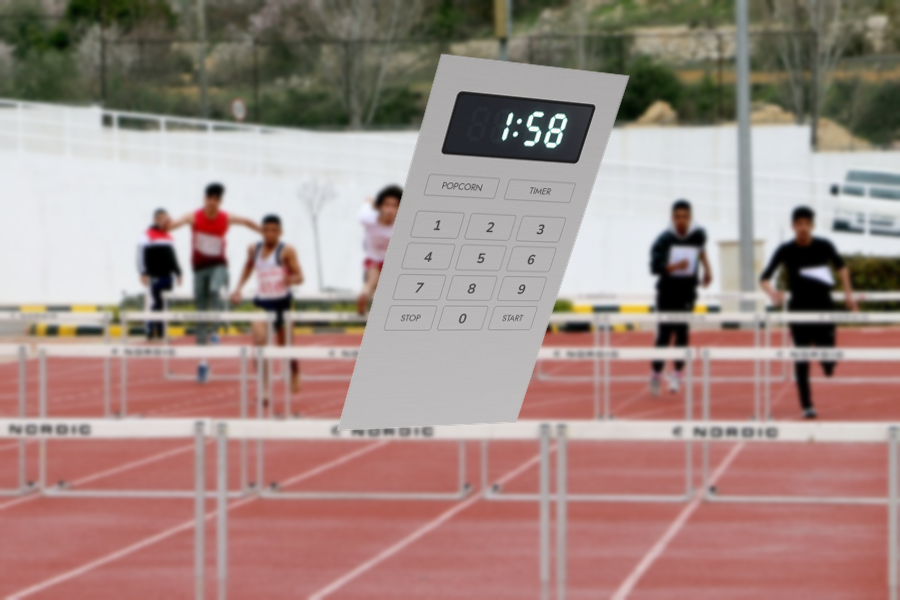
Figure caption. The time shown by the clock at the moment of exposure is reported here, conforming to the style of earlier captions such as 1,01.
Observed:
1,58
